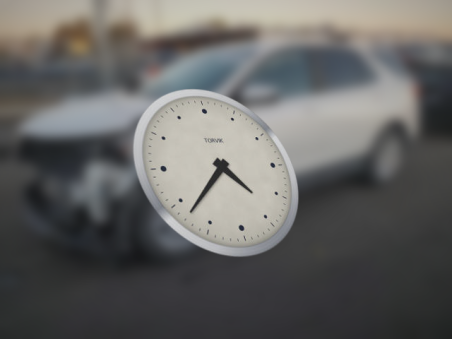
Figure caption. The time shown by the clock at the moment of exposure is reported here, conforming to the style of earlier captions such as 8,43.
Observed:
4,38
